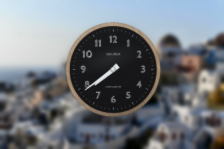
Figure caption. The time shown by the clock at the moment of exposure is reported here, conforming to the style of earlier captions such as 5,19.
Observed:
7,39
